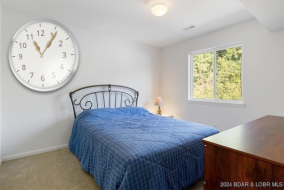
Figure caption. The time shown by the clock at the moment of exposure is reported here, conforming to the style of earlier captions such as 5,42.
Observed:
11,06
